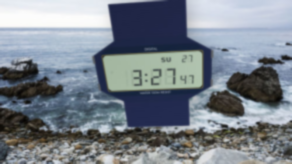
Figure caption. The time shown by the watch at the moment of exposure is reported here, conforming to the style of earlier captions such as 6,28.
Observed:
3,27
